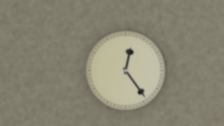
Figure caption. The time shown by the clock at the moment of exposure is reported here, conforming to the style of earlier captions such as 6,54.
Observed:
12,24
